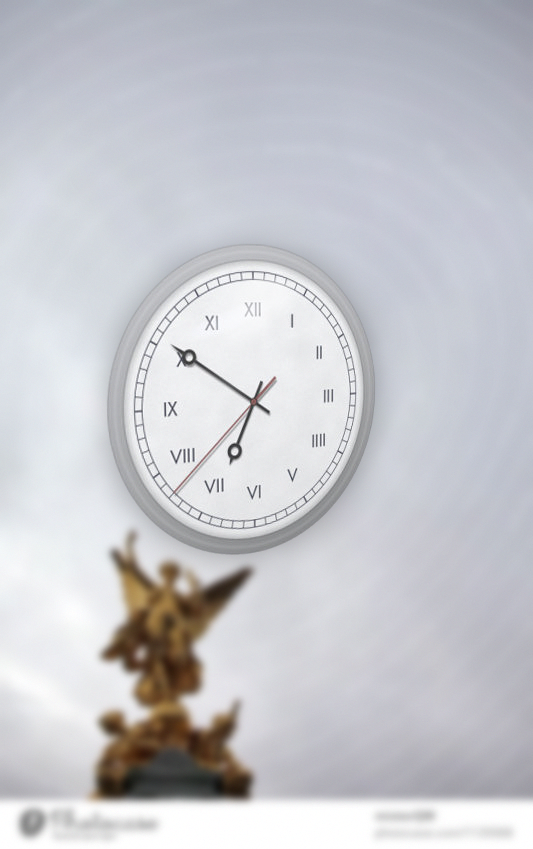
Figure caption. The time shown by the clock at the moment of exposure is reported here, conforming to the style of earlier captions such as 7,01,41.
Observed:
6,50,38
